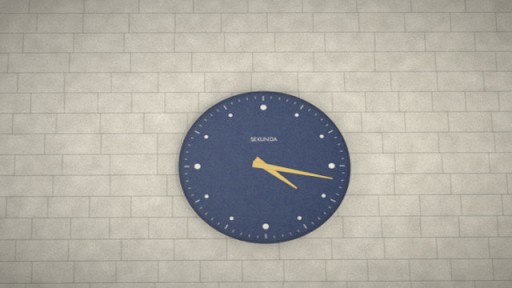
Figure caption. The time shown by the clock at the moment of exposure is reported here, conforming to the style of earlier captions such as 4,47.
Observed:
4,17
